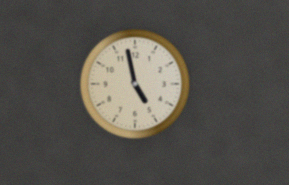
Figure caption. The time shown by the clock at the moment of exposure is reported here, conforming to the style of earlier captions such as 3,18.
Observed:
4,58
